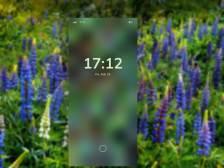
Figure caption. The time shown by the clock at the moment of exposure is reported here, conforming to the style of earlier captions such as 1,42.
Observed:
17,12
